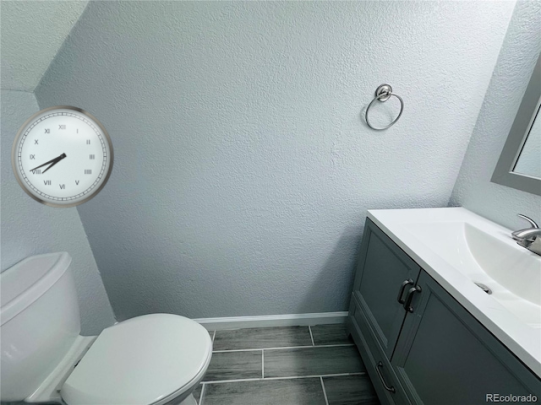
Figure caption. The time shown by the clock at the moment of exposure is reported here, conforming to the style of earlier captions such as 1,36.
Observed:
7,41
